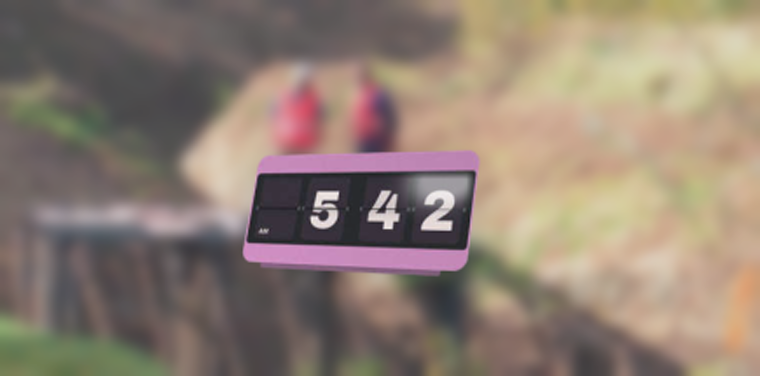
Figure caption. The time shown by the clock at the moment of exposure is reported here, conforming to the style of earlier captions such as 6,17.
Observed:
5,42
